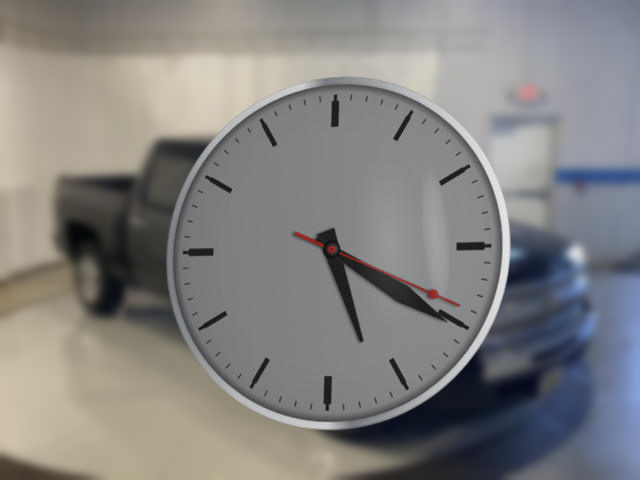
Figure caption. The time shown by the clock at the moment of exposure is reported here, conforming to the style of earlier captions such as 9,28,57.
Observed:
5,20,19
